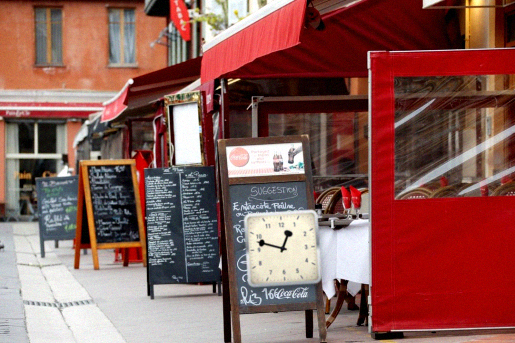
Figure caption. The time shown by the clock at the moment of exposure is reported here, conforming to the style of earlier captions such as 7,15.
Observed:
12,48
